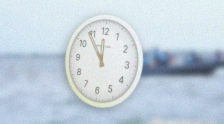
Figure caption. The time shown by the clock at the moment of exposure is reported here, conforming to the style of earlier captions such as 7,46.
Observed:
11,54
